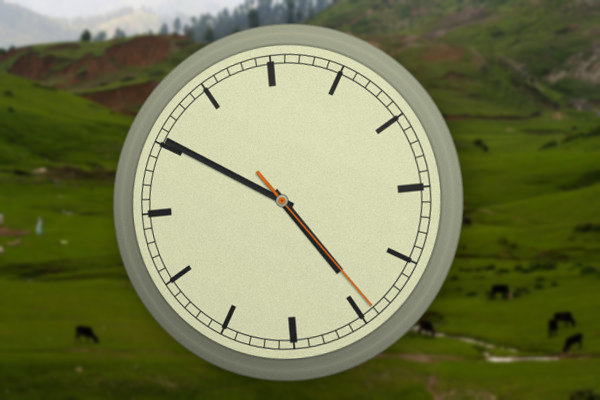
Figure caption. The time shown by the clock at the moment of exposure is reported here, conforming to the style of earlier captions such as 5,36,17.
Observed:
4,50,24
